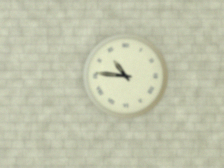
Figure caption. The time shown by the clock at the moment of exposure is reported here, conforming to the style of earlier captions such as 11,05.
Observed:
10,46
